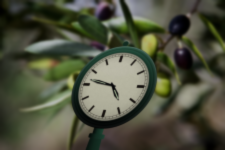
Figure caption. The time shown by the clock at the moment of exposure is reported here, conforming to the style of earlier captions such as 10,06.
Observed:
4,47
